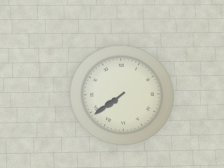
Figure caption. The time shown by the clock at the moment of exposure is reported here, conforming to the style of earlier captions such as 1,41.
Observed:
7,39
